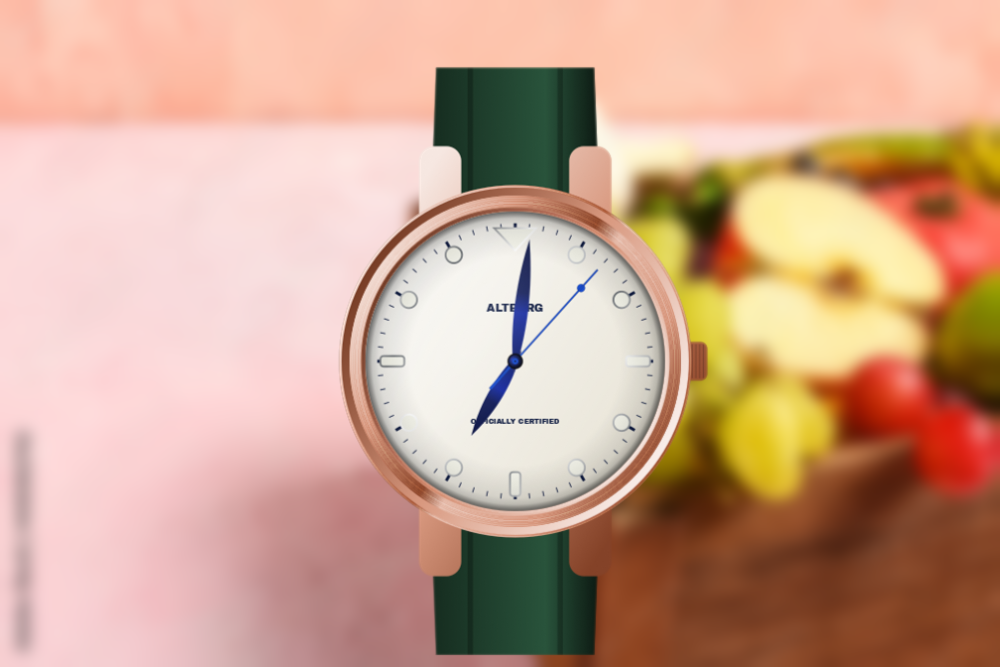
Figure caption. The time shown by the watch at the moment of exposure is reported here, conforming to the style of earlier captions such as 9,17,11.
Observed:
7,01,07
